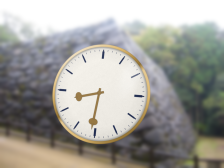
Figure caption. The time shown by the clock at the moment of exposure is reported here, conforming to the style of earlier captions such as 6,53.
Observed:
8,31
